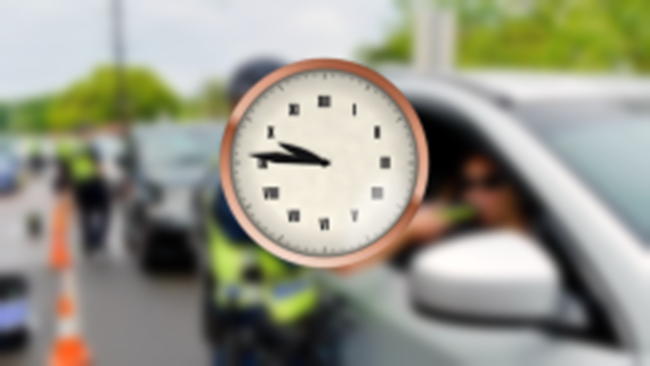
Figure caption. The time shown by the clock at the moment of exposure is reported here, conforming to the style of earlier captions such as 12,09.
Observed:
9,46
